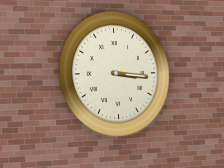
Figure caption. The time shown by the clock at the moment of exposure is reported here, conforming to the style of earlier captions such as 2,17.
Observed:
3,16
